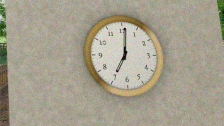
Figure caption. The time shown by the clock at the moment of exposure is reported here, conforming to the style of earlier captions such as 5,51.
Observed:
7,01
